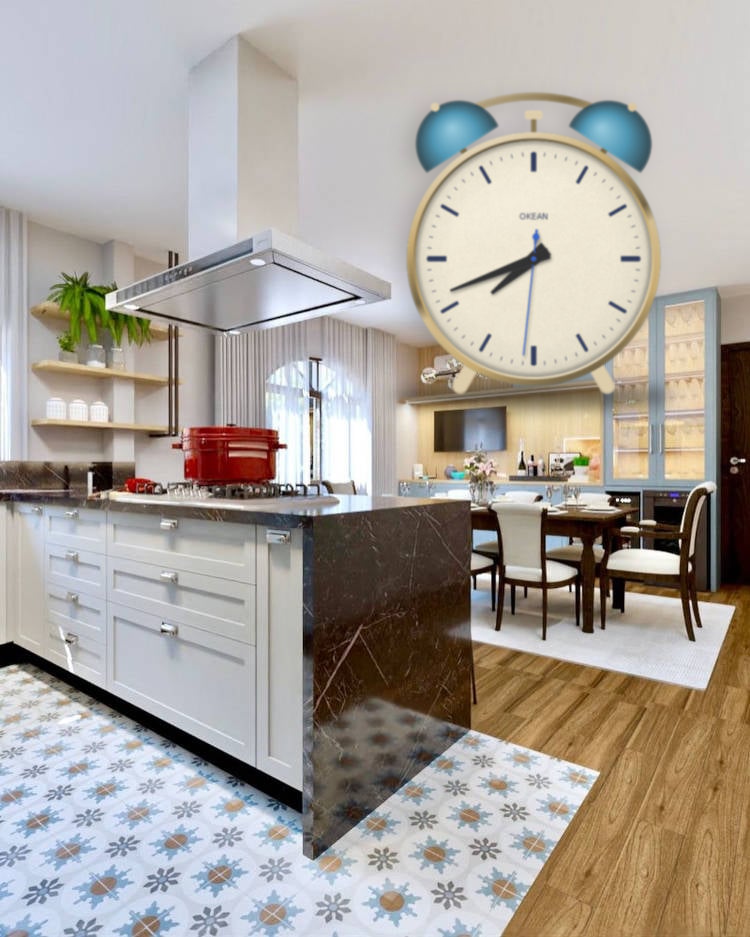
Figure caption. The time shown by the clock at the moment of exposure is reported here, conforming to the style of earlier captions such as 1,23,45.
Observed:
7,41,31
